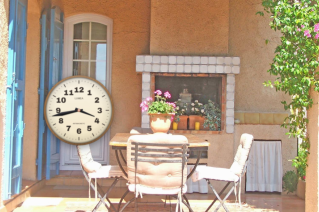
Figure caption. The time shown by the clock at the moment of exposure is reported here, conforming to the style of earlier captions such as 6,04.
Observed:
3,43
